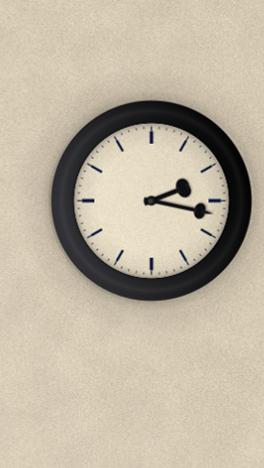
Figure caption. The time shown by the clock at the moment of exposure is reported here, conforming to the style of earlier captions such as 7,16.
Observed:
2,17
